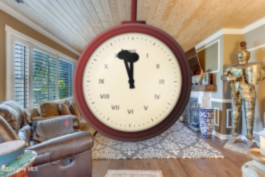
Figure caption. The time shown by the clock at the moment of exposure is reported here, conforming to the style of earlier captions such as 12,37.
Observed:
11,57
